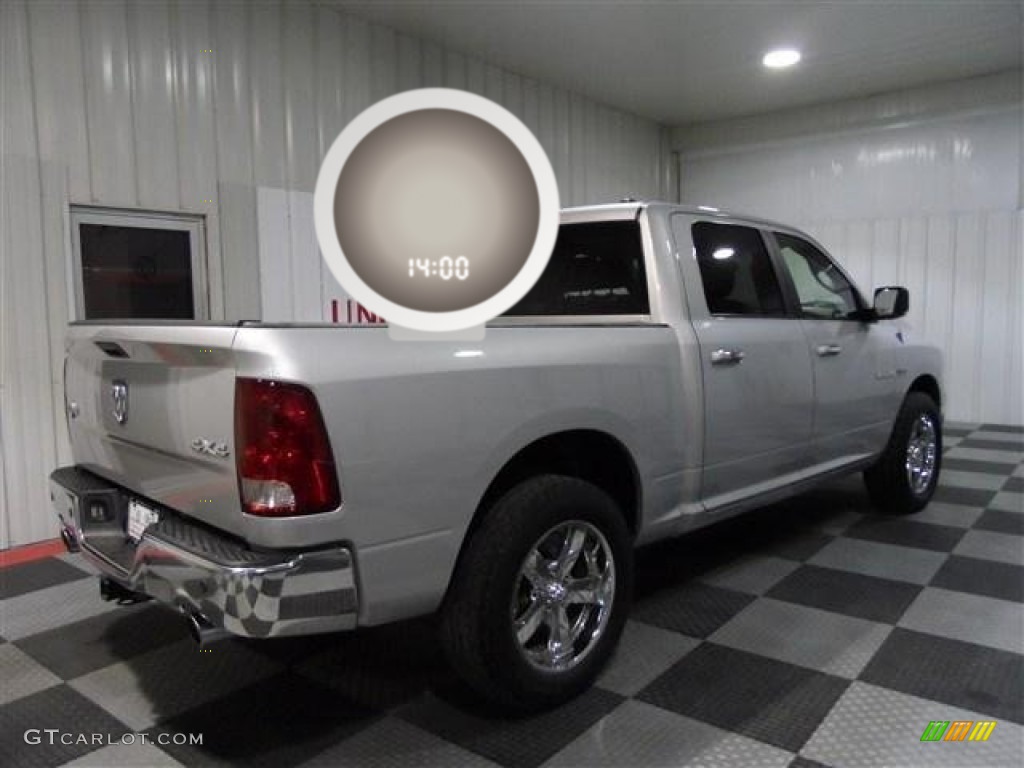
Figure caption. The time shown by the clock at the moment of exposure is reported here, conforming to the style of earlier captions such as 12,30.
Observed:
14,00
